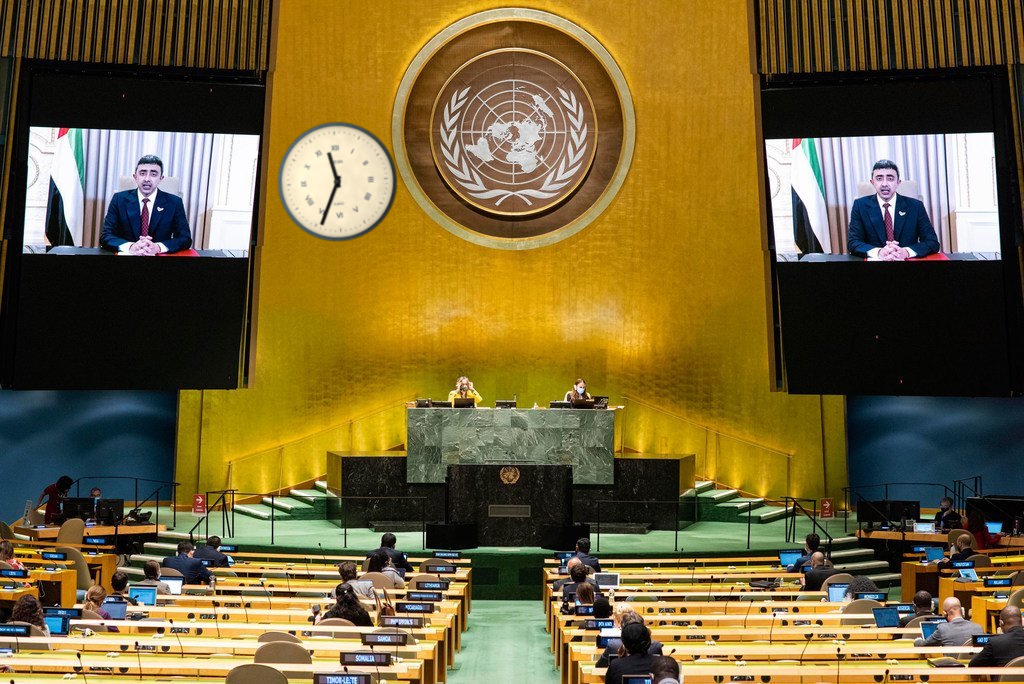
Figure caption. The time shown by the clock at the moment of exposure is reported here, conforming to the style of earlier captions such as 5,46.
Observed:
11,34
